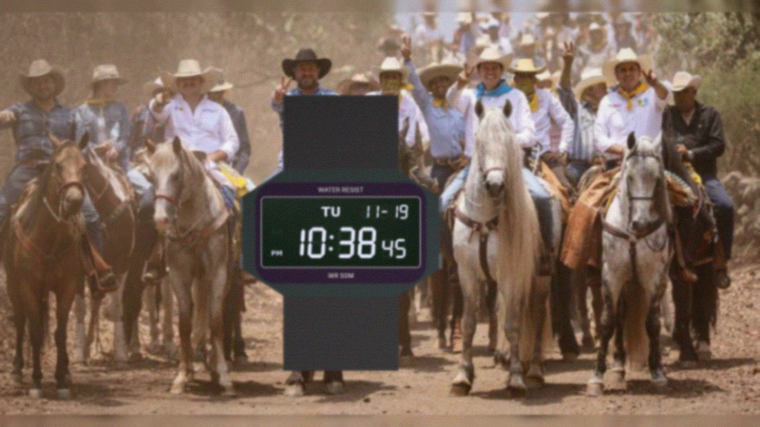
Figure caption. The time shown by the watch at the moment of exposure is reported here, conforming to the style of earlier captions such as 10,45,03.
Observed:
10,38,45
